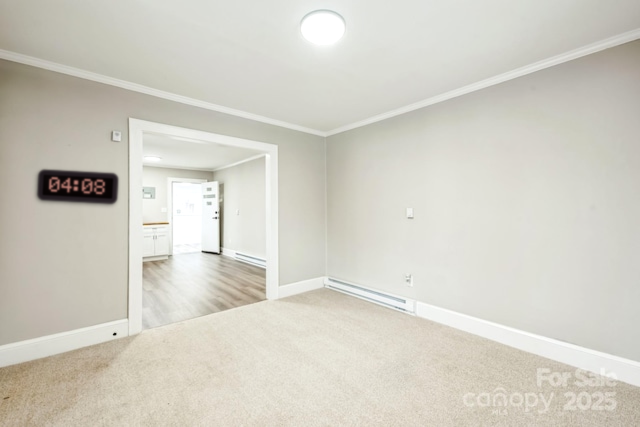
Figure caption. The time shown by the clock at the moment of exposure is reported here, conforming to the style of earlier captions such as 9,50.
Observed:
4,08
